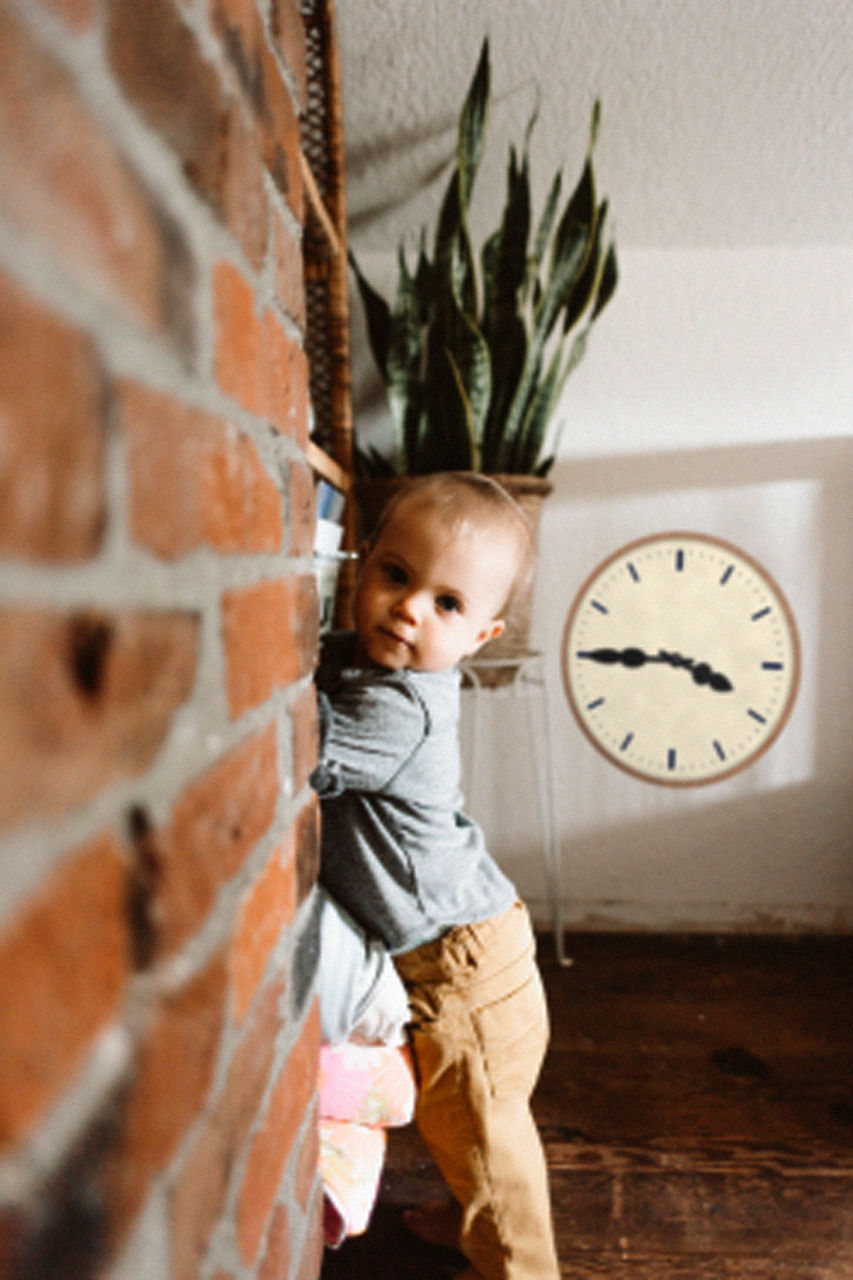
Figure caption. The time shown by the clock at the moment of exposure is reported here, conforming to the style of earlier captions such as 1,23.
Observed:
3,45
